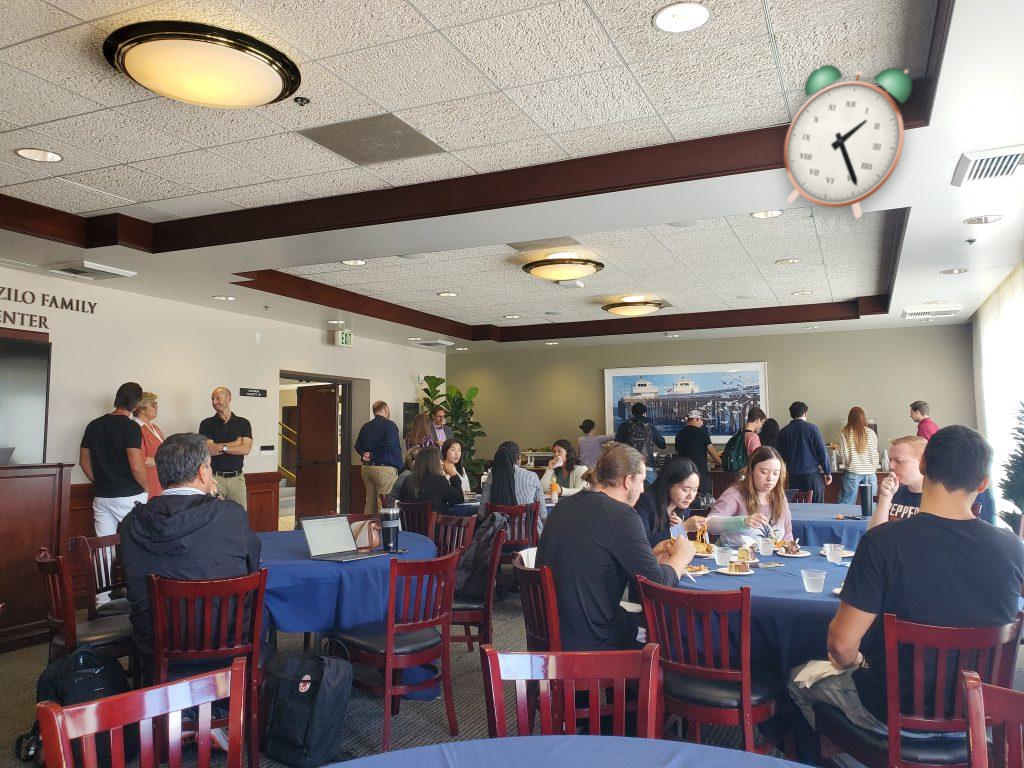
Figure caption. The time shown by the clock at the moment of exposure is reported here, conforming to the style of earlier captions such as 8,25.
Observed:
1,24
